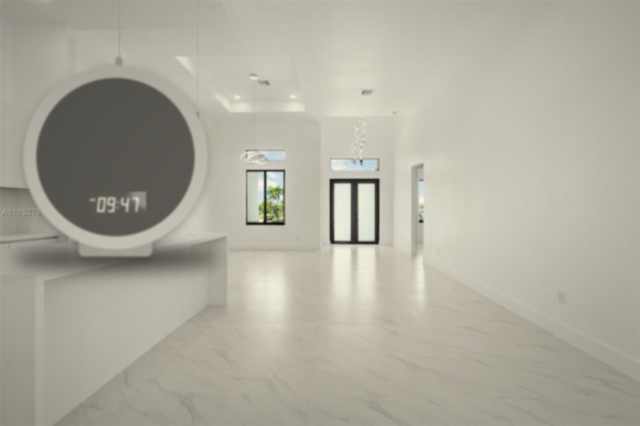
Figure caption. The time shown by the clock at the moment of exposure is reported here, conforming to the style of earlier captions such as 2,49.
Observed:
9,47
